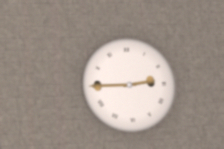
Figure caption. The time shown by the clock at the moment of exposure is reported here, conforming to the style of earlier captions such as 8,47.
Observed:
2,45
